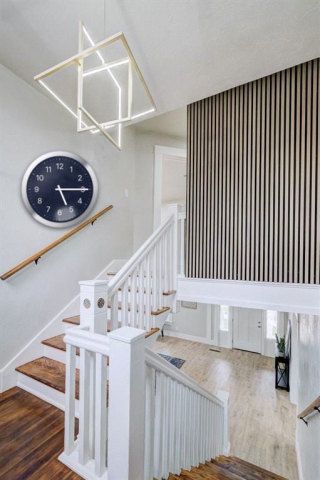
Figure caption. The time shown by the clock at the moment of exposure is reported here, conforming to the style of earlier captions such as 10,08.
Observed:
5,15
